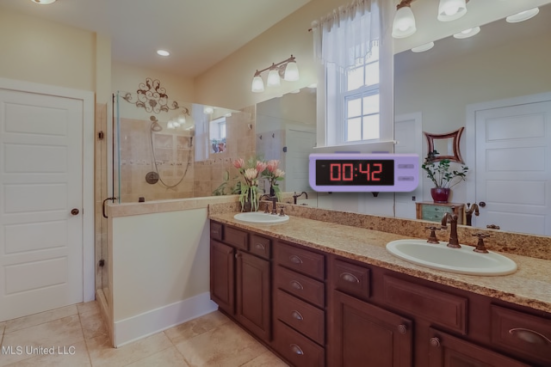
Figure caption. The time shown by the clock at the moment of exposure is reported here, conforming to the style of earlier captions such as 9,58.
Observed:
0,42
